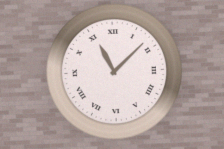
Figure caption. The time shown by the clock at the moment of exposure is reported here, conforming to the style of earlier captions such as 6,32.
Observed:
11,08
